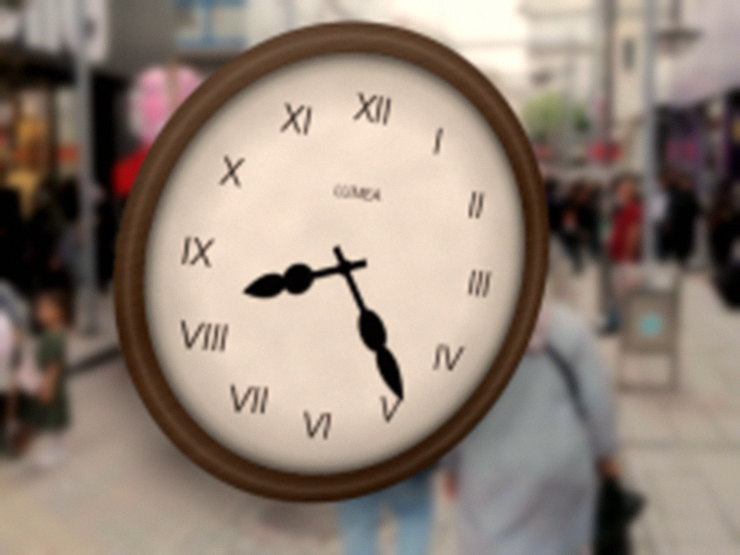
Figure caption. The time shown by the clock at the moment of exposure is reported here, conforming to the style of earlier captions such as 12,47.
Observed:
8,24
